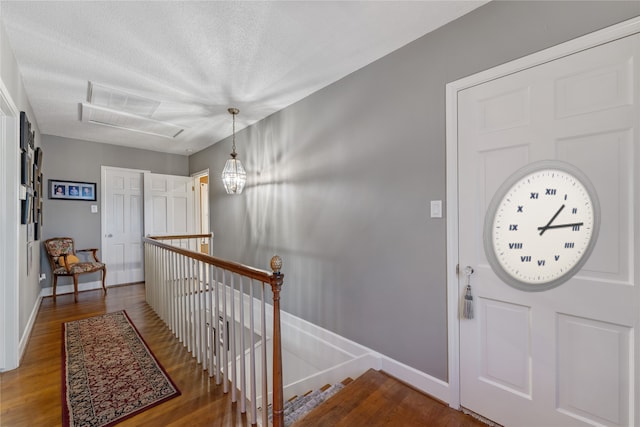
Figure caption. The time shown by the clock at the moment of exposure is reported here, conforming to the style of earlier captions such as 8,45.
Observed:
1,14
